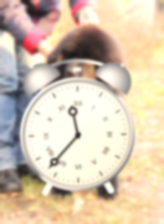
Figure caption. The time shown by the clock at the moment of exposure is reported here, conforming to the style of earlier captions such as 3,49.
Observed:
11,37
